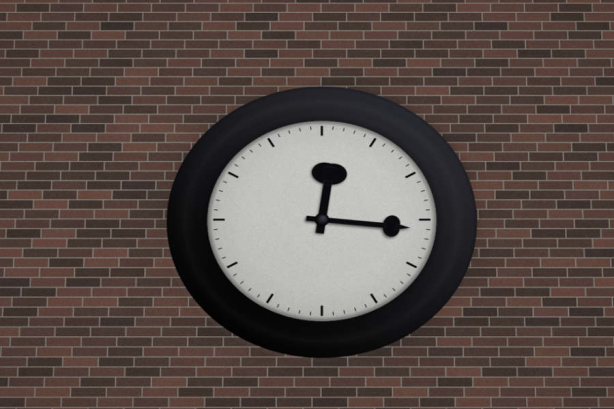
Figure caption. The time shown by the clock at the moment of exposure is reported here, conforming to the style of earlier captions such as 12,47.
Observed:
12,16
